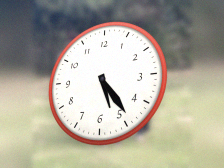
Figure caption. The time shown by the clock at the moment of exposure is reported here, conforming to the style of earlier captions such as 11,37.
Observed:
5,24
